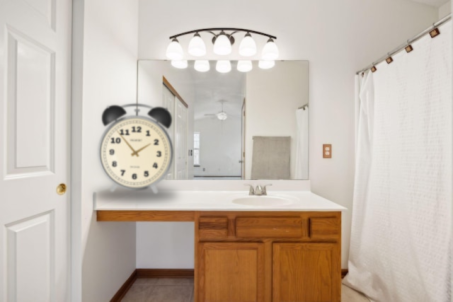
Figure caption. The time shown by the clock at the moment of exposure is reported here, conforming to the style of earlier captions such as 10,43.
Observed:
1,53
